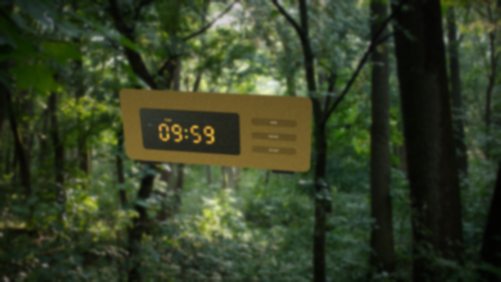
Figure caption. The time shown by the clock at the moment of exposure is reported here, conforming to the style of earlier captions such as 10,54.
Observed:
9,59
